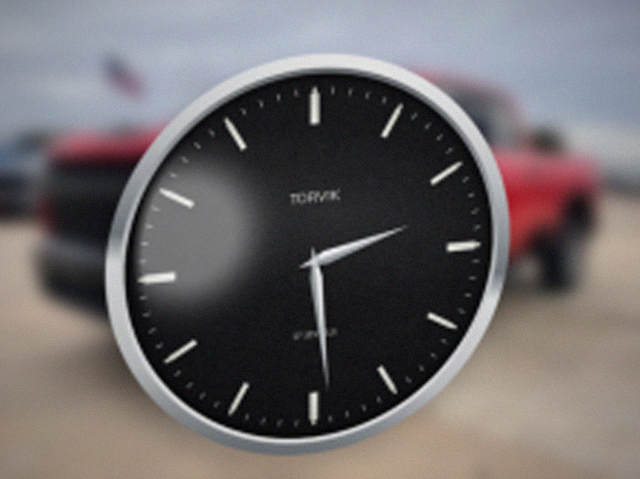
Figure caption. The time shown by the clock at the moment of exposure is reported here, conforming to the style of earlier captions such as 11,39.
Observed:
2,29
